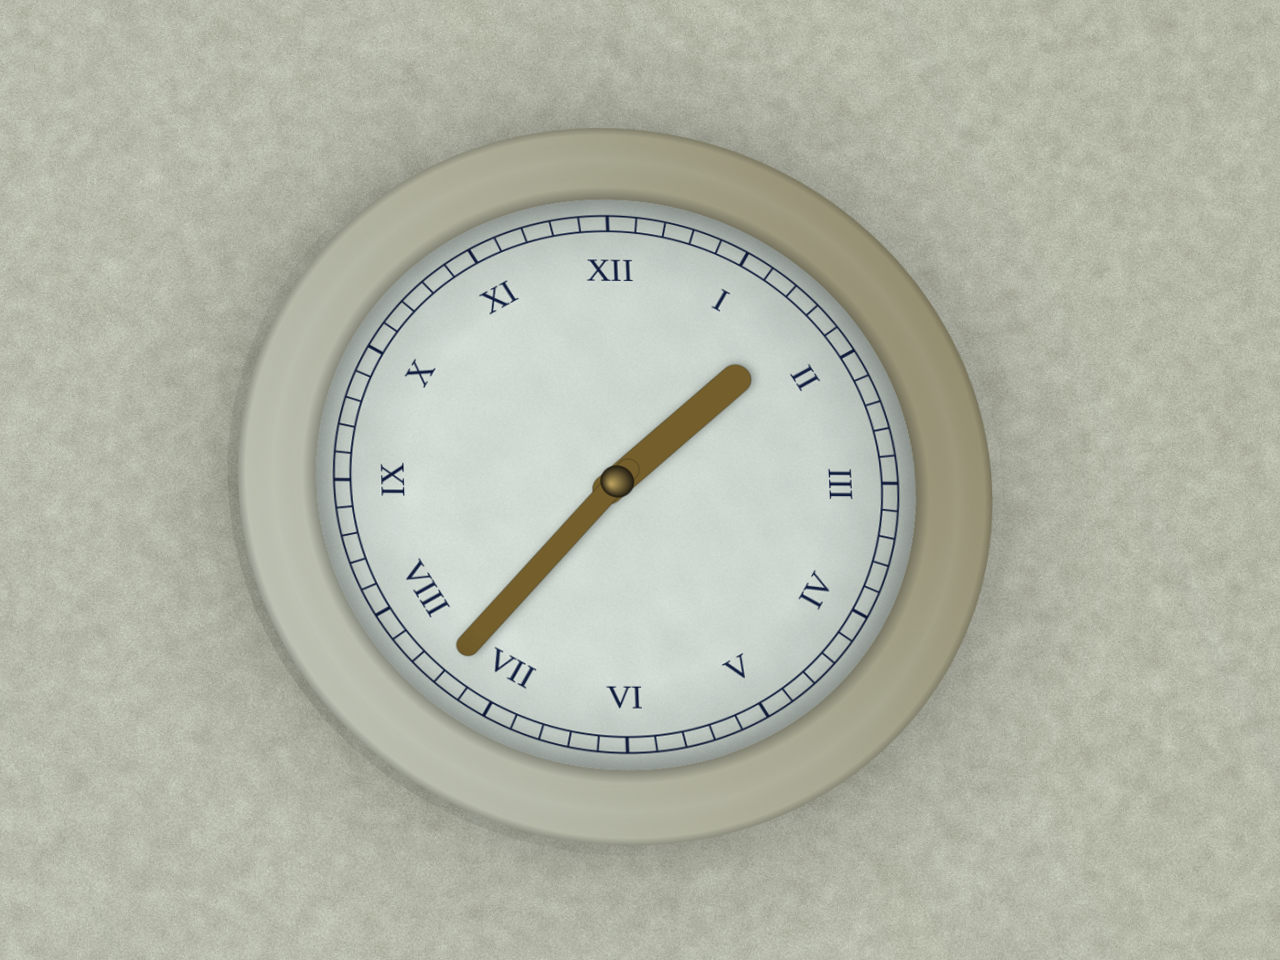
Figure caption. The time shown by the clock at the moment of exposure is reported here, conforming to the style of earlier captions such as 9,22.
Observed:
1,37
